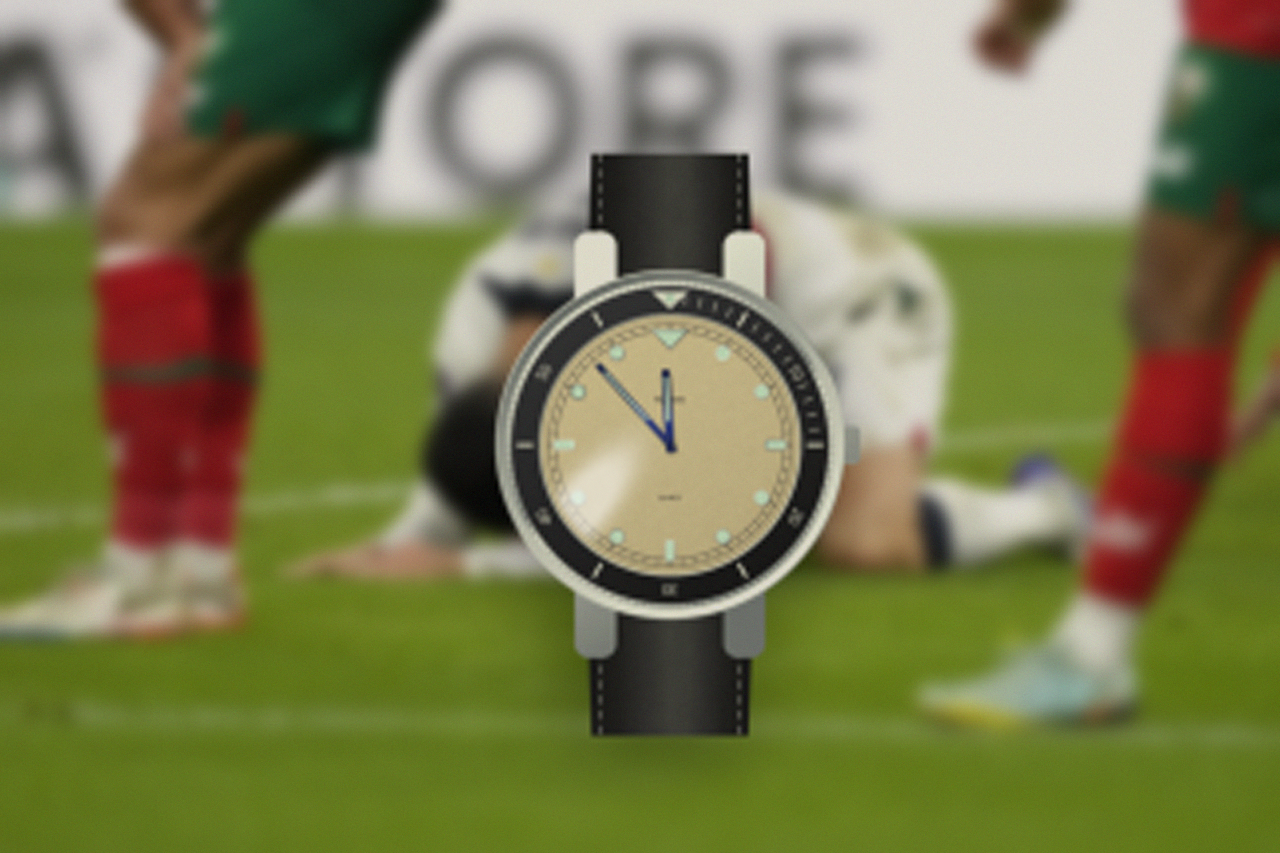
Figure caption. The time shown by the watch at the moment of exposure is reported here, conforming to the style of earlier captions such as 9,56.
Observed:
11,53
